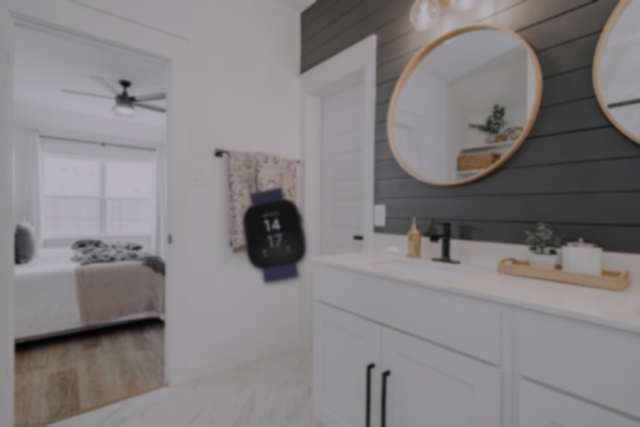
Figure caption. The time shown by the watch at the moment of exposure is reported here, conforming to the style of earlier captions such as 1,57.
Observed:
14,17
